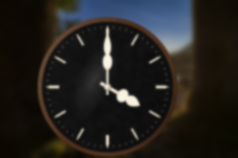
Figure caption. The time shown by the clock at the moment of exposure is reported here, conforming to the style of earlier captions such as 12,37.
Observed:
4,00
